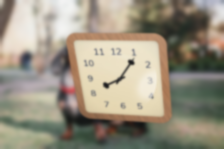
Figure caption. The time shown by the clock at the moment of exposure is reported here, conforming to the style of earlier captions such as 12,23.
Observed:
8,06
